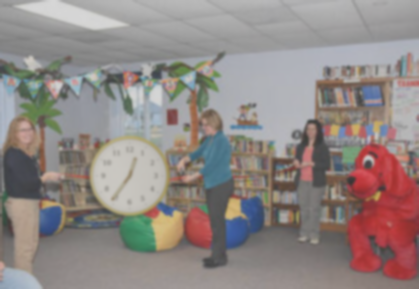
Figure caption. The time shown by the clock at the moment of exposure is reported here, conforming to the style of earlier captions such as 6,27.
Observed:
12,36
